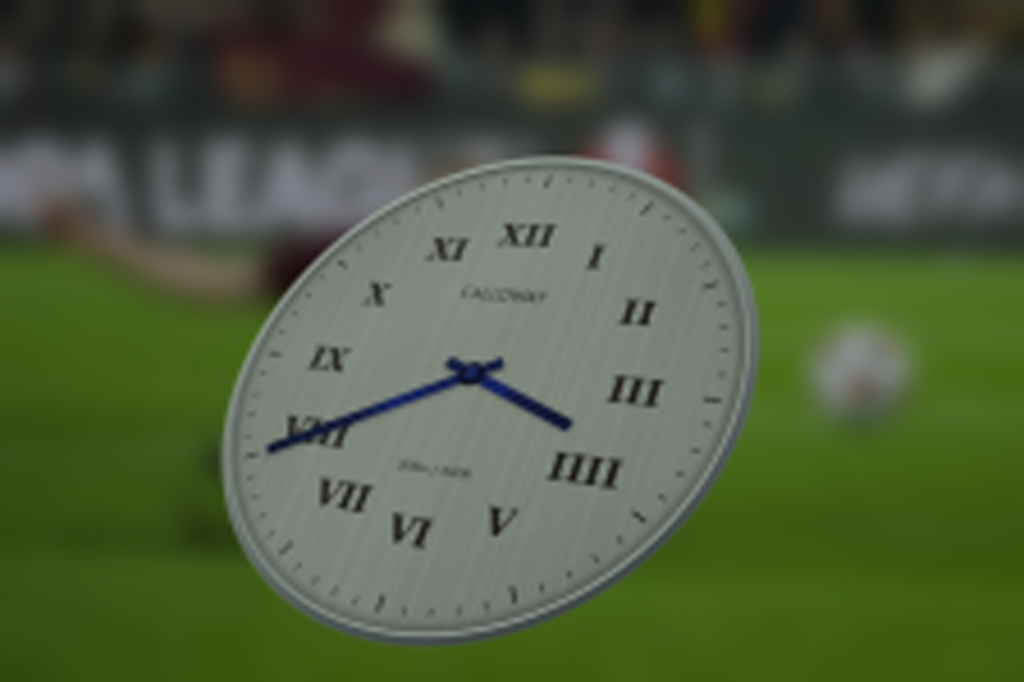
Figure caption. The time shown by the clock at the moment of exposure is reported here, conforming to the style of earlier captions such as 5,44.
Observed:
3,40
